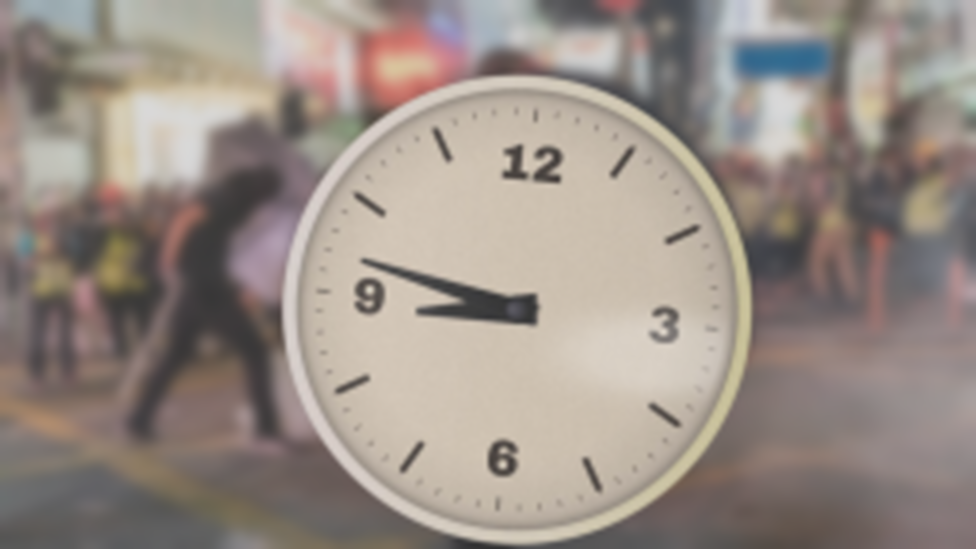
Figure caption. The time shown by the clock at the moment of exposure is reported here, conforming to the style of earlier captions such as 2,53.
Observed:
8,47
